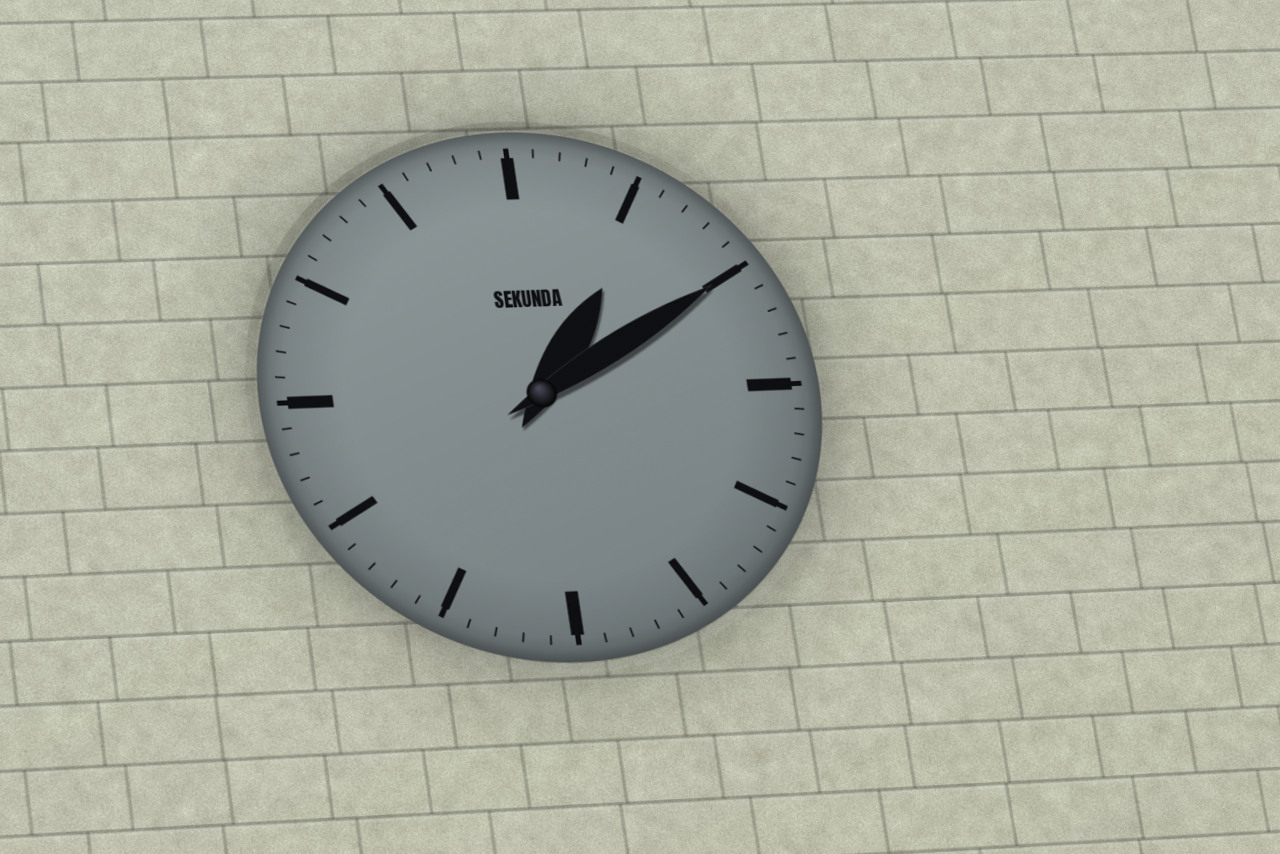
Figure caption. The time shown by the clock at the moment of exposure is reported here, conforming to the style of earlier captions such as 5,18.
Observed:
1,10
